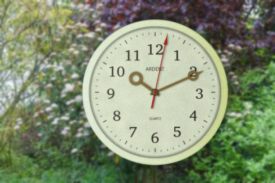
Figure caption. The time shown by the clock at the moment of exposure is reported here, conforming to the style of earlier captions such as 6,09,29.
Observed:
10,11,02
